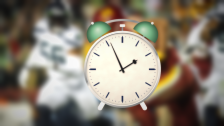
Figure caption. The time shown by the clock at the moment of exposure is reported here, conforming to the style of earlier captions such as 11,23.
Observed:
1,56
